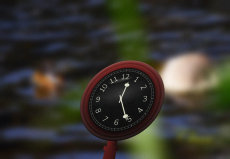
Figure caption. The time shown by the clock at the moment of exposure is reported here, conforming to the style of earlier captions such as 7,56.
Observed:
12,26
